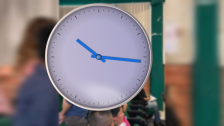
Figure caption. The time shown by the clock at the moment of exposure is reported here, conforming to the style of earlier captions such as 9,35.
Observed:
10,16
